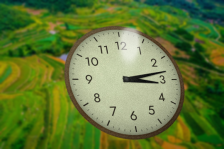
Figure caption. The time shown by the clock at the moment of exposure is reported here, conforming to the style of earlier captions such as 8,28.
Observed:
3,13
